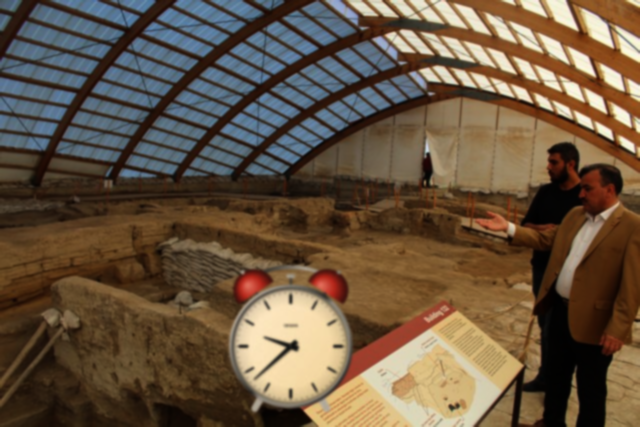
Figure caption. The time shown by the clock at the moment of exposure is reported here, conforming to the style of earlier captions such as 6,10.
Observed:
9,38
